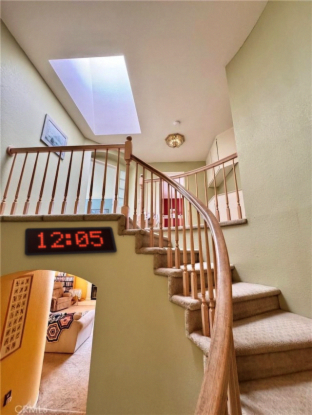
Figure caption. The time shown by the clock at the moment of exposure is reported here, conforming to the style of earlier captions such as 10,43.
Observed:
12,05
